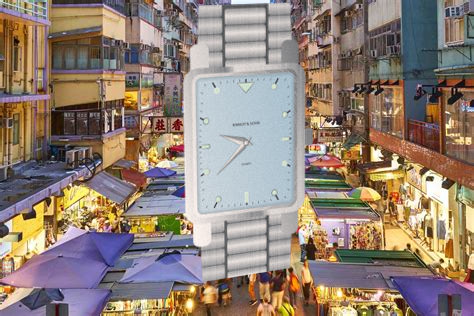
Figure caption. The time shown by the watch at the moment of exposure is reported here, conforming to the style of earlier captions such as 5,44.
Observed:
9,38
